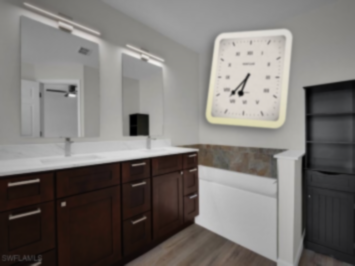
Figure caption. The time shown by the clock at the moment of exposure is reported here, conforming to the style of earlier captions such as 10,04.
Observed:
6,37
